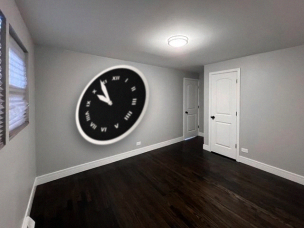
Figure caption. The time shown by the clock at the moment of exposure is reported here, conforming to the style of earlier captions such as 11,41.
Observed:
9,54
